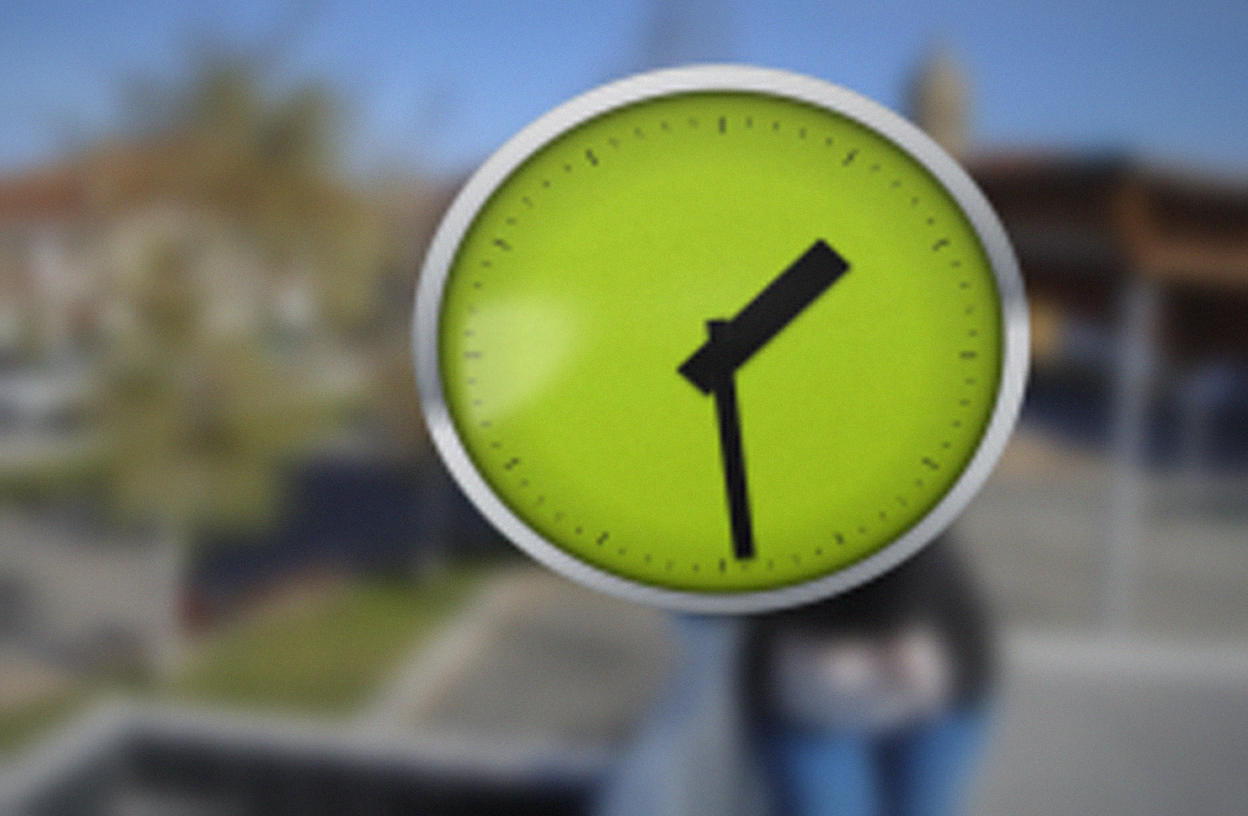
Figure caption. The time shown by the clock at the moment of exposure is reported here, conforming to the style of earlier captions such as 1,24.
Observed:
1,29
